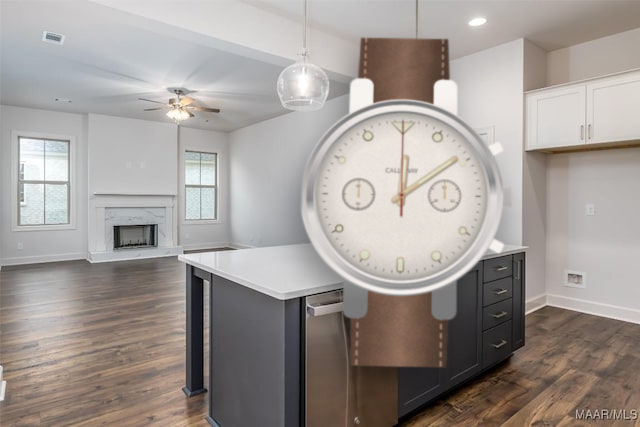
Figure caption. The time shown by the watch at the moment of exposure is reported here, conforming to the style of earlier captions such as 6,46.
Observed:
12,09
